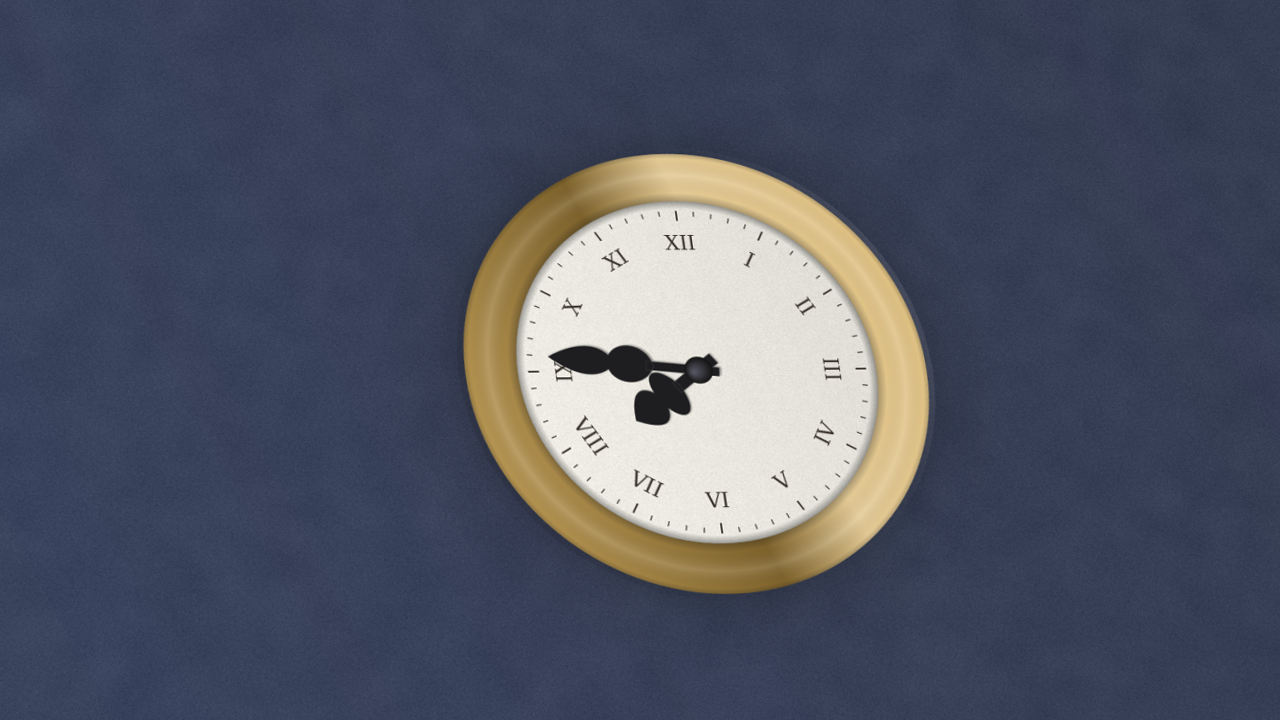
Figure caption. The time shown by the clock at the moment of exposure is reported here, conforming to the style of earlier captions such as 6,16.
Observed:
7,46
